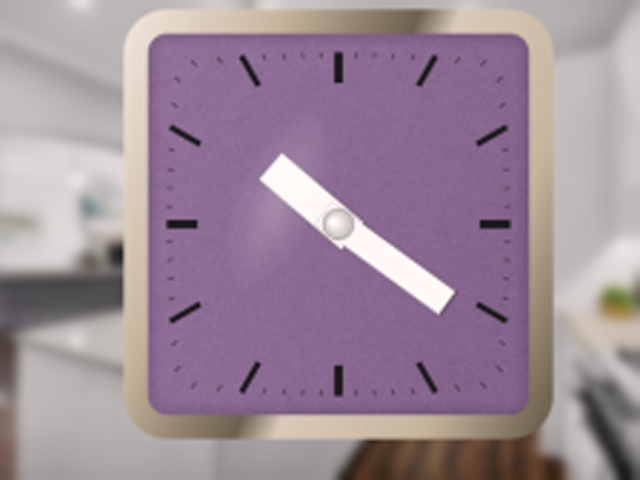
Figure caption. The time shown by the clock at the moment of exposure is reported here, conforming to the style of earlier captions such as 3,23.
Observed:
10,21
